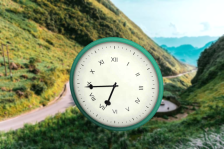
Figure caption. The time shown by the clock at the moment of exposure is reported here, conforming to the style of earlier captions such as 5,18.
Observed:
6,44
